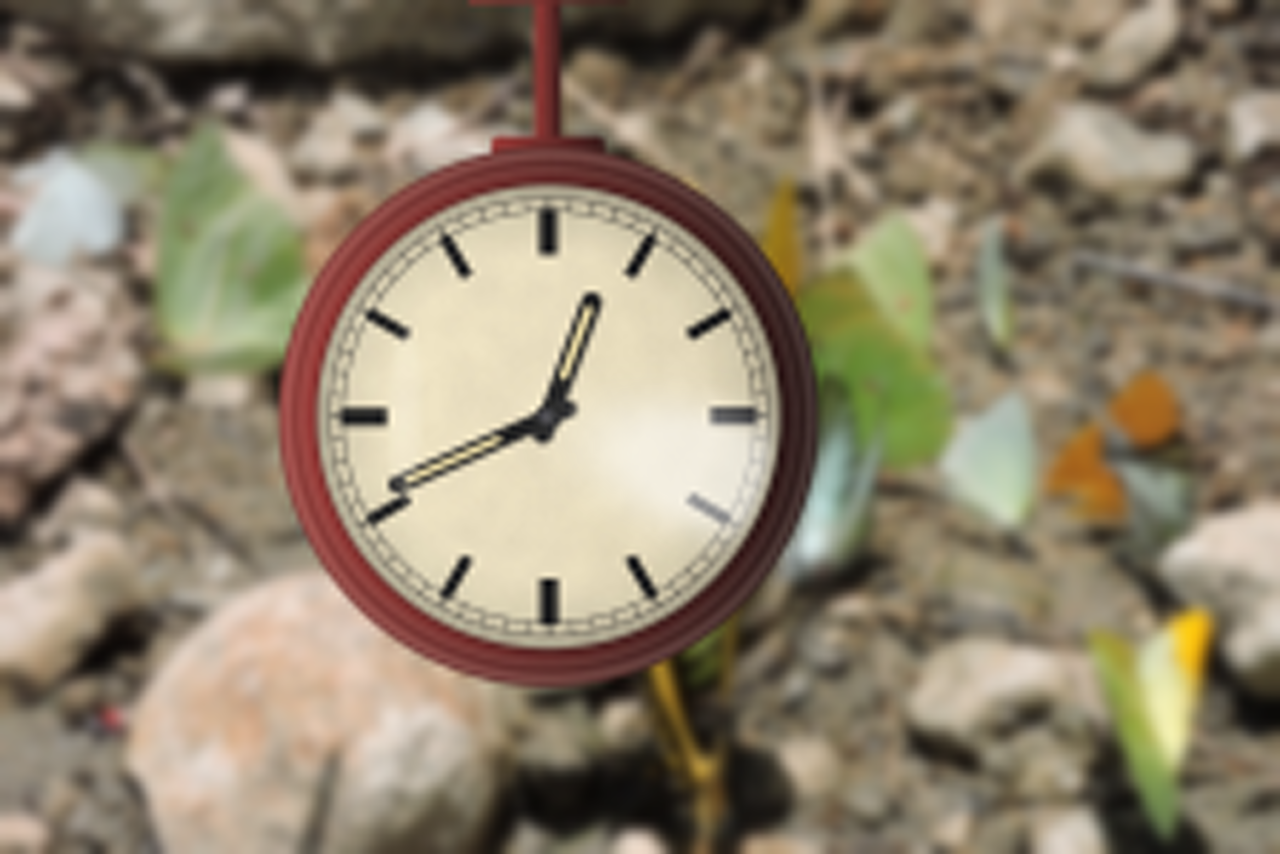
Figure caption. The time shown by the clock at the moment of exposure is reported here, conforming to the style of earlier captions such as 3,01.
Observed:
12,41
